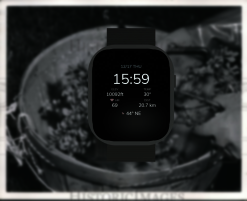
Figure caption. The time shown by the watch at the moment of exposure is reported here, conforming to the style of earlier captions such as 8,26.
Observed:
15,59
